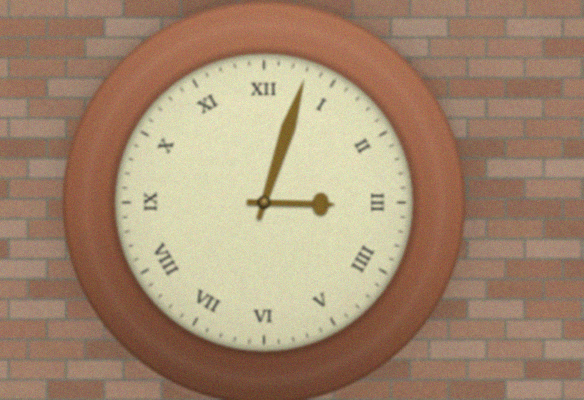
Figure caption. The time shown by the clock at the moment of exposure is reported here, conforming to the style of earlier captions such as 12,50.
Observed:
3,03
